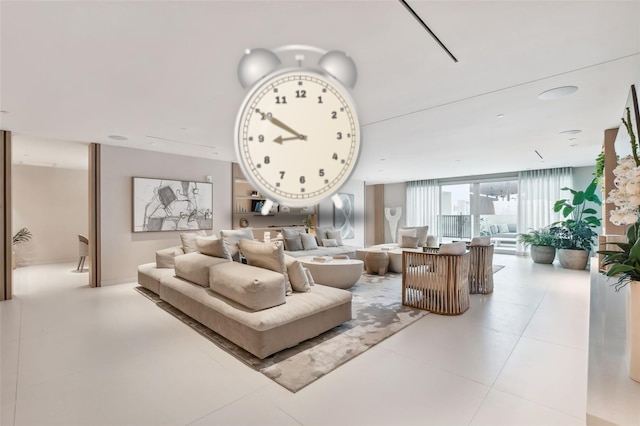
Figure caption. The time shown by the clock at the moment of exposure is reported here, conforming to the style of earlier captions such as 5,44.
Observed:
8,50
